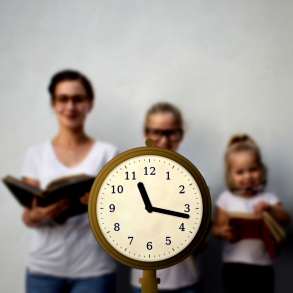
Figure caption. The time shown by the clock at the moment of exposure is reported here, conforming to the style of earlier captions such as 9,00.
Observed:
11,17
